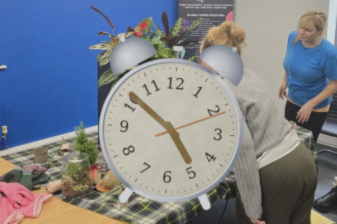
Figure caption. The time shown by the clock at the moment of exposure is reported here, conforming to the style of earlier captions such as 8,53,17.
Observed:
4,51,11
